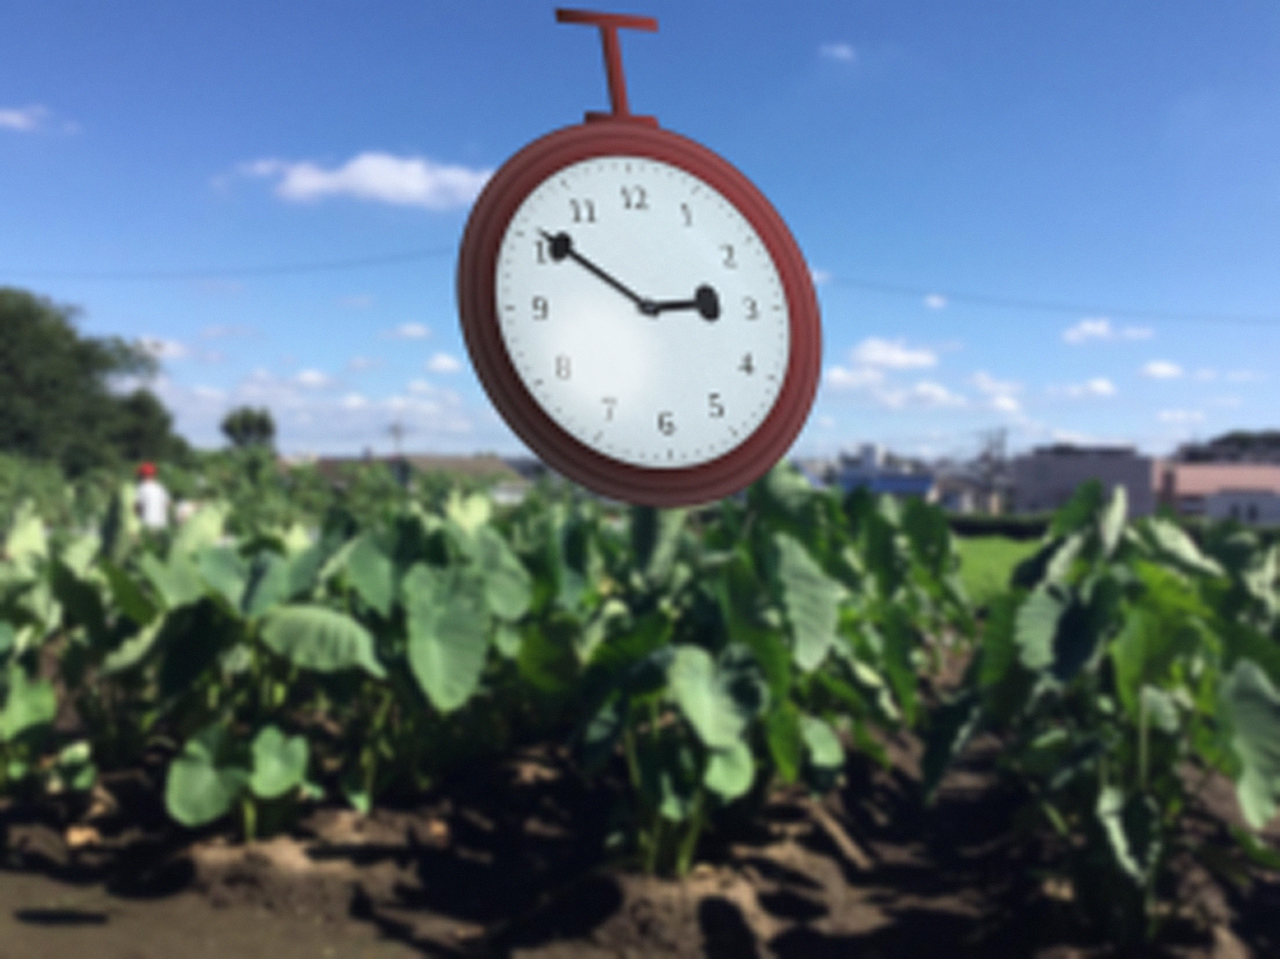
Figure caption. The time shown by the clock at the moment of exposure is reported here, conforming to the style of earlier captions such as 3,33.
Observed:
2,51
